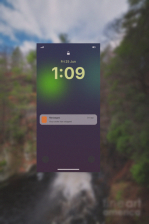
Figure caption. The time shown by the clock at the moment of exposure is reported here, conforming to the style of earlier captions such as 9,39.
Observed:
1,09
